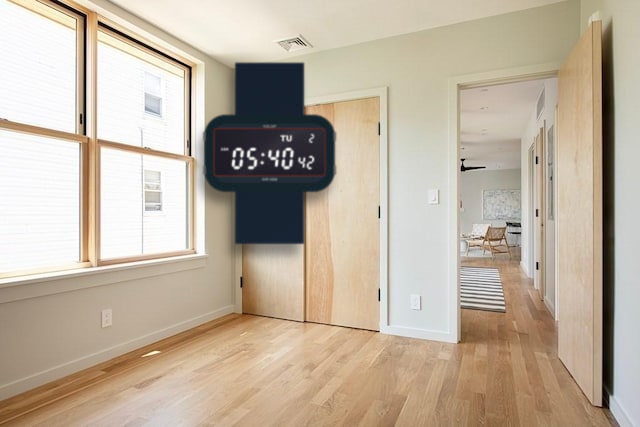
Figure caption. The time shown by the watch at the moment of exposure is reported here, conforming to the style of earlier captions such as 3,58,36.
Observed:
5,40,42
